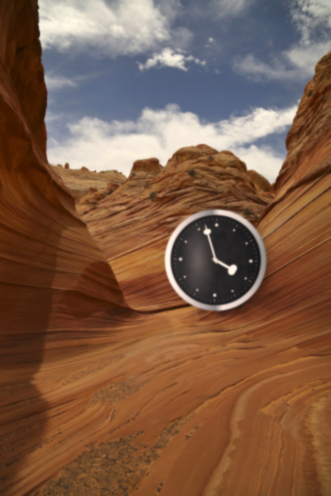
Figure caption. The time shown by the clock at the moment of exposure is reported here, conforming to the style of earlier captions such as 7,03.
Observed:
3,57
